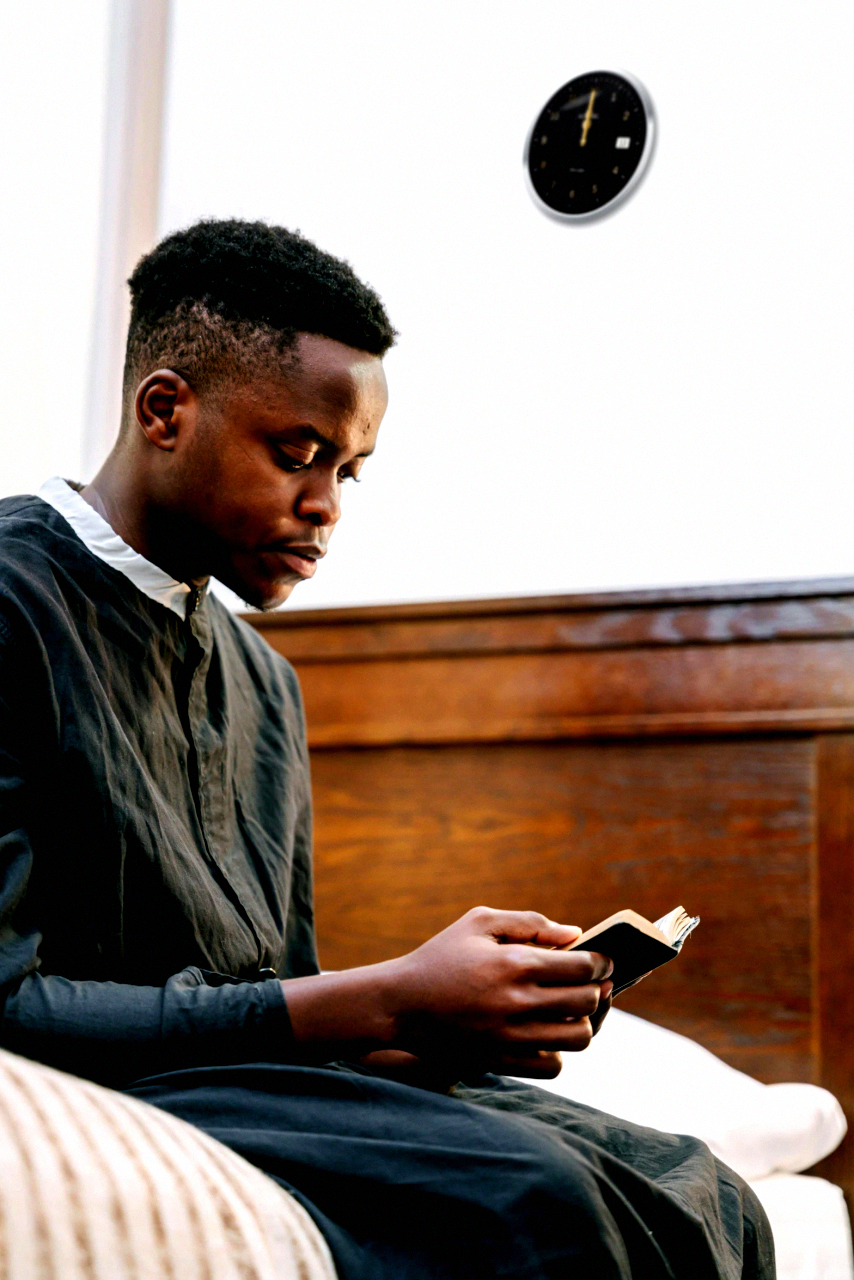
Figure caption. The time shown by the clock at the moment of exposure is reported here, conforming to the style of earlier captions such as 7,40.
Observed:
12,00
